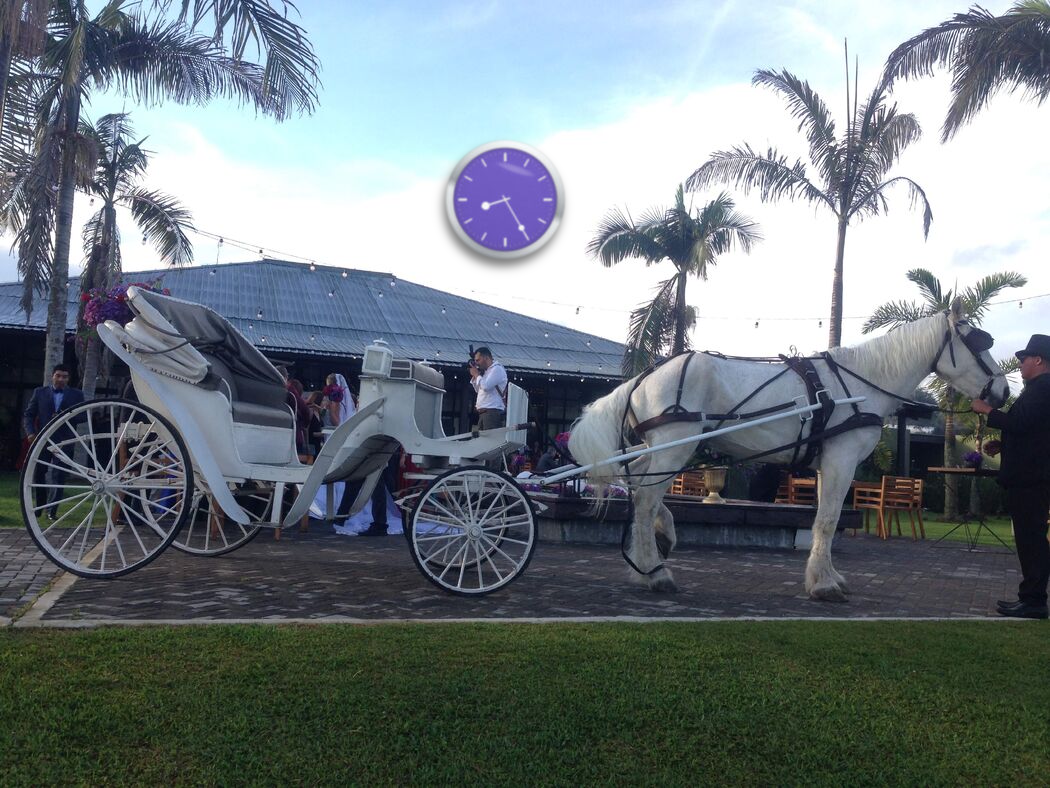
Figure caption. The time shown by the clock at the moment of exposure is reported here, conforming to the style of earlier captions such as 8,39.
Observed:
8,25
